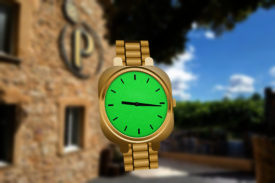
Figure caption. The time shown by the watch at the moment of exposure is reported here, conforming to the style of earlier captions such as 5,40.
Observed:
9,16
